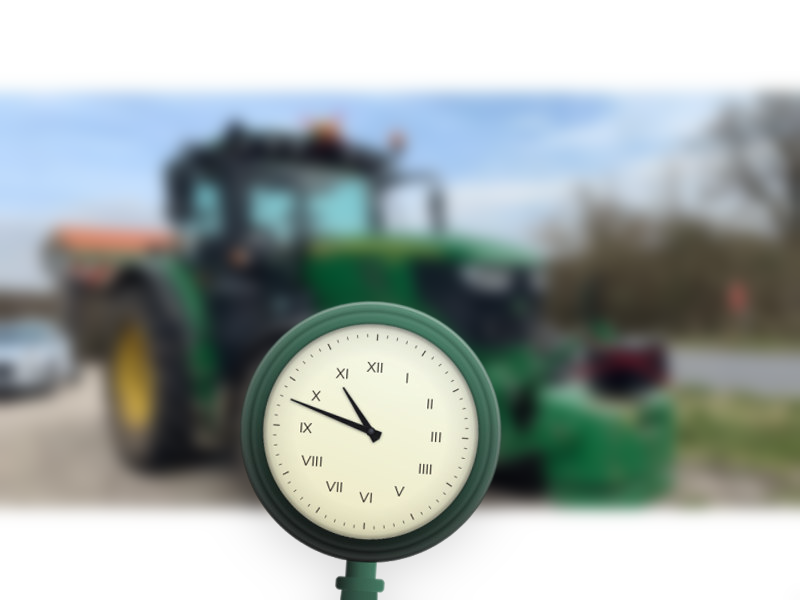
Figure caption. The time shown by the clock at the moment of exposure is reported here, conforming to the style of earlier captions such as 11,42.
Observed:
10,48
